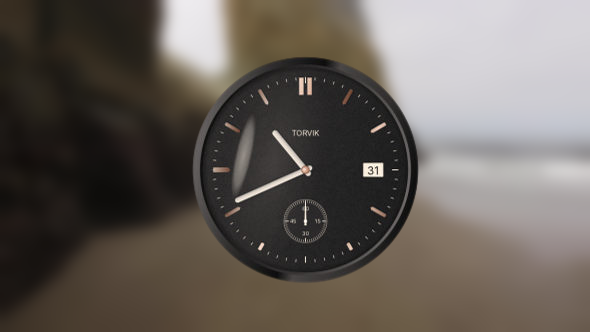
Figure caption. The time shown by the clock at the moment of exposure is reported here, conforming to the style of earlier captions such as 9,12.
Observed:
10,41
